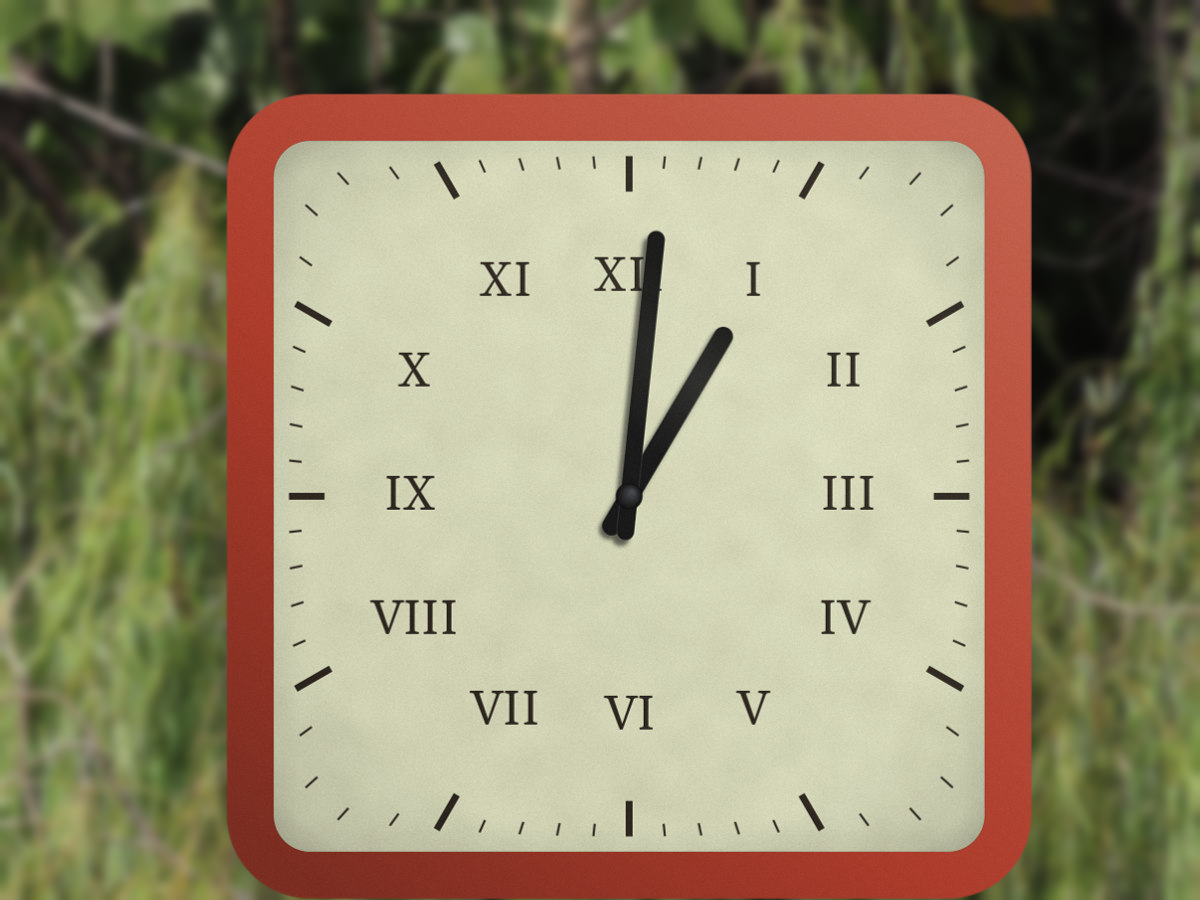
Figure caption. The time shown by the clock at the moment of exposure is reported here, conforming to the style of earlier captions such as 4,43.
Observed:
1,01
